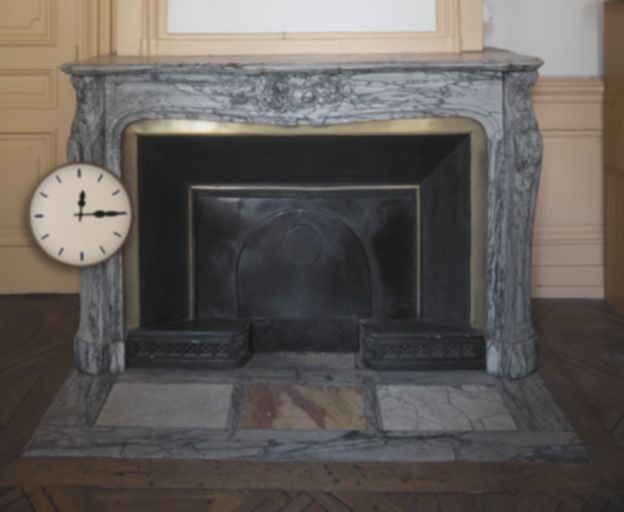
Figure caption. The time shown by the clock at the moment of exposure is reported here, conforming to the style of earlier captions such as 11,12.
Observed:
12,15
